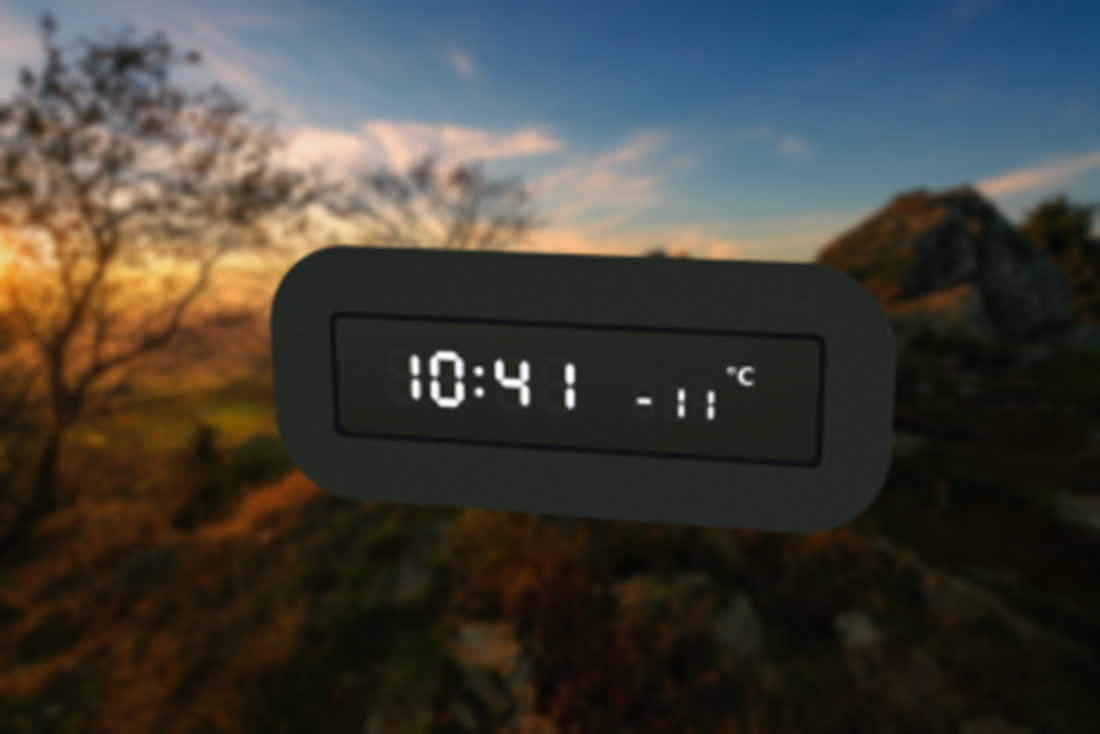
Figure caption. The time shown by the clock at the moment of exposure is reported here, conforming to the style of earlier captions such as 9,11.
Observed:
10,41
